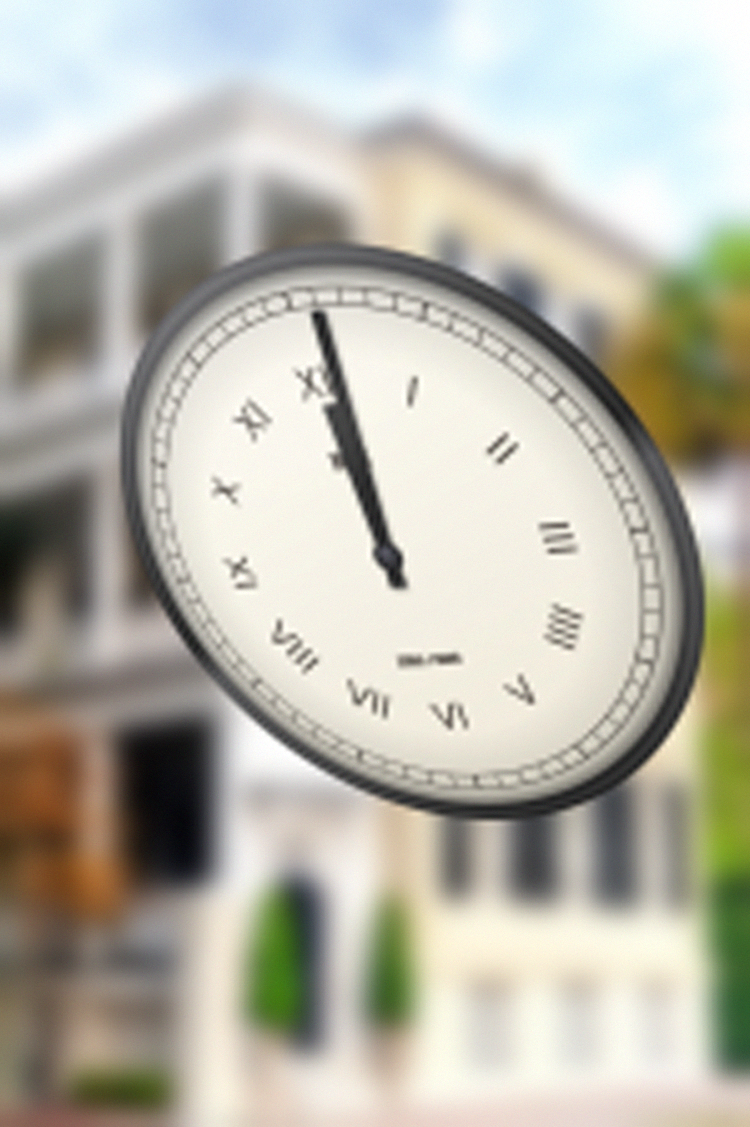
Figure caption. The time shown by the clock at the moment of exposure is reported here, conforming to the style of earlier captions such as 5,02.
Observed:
12,01
